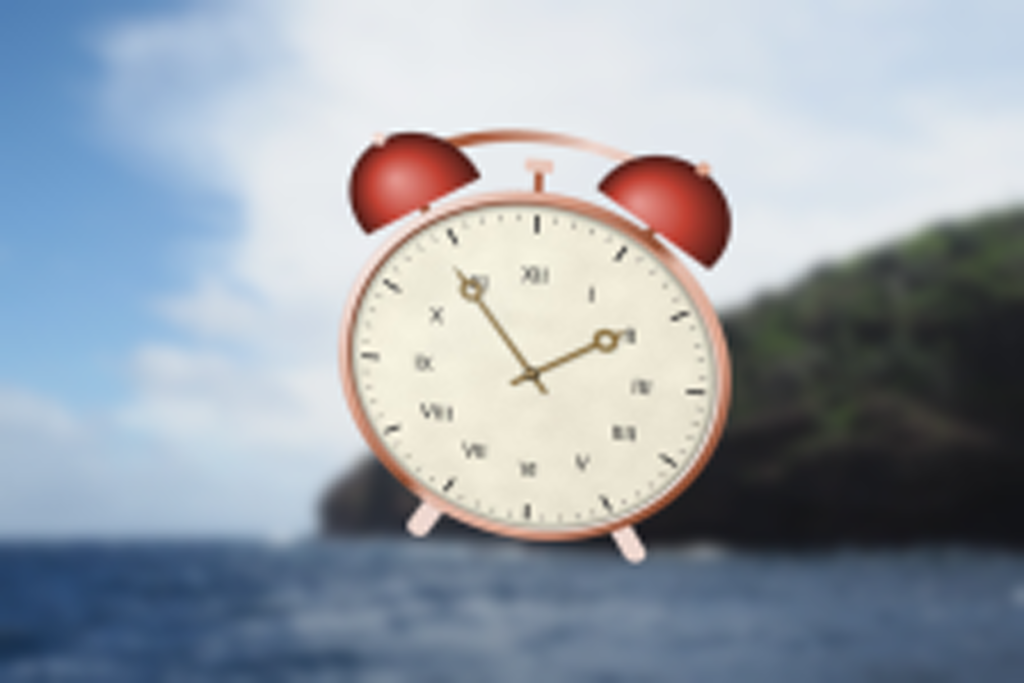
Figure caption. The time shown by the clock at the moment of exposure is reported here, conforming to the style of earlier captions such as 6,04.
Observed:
1,54
